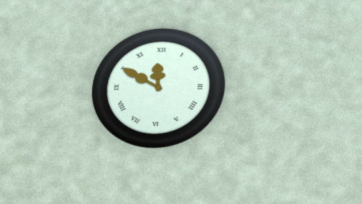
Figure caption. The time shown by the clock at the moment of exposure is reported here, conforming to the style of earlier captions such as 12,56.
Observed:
11,50
